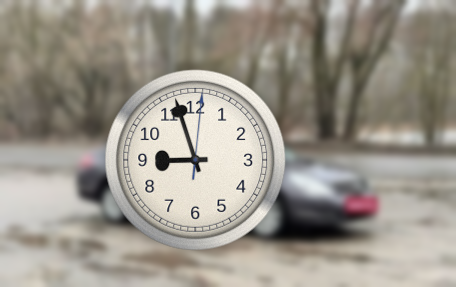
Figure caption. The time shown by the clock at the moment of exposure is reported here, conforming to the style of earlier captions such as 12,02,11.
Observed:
8,57,01
